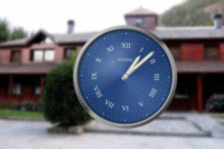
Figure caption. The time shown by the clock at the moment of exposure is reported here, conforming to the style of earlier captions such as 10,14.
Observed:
1,08
